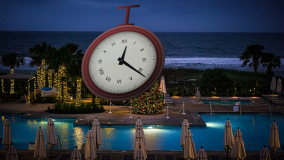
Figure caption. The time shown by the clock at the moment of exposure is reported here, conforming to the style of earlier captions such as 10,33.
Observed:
12,21
